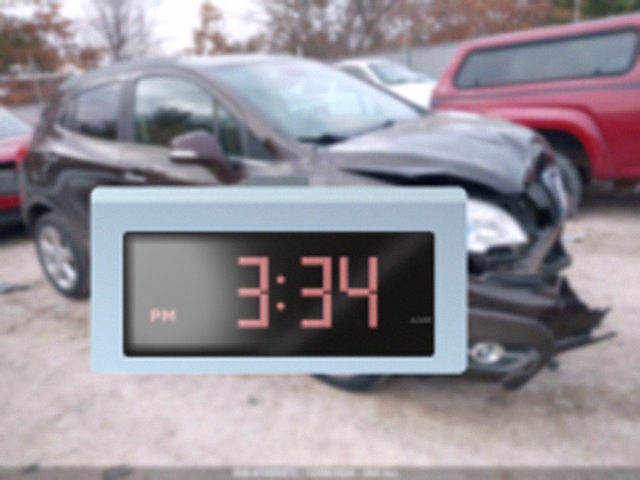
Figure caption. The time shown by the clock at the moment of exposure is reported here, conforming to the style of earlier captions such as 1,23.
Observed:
3,34
